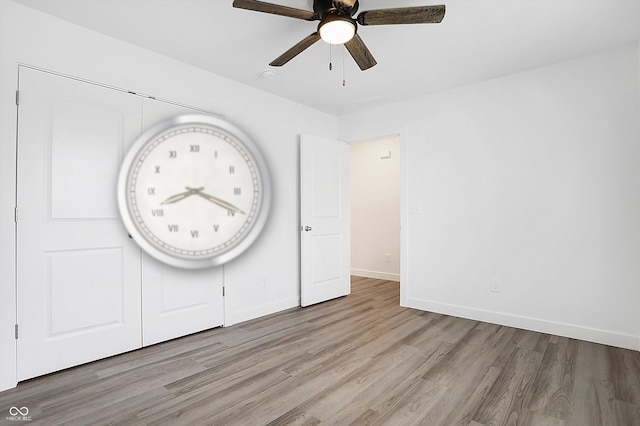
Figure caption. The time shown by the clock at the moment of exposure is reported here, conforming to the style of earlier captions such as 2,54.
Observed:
8,19
